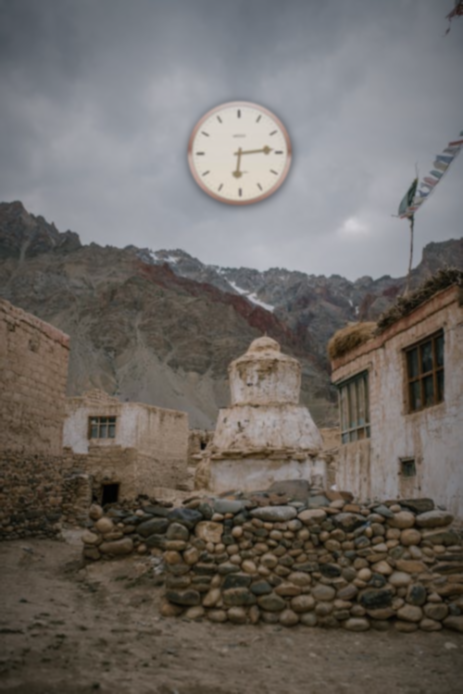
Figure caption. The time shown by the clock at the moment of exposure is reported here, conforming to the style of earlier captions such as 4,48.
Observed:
6,14
